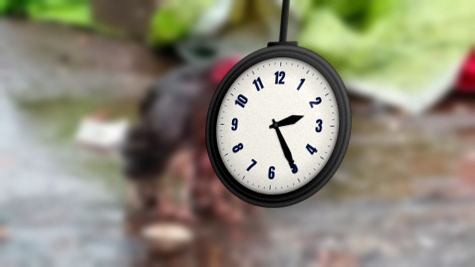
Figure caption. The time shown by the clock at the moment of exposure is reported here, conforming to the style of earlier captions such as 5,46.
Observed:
2,25
